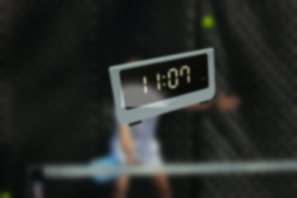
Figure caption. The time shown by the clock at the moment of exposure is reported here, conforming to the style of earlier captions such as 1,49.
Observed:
11,07
